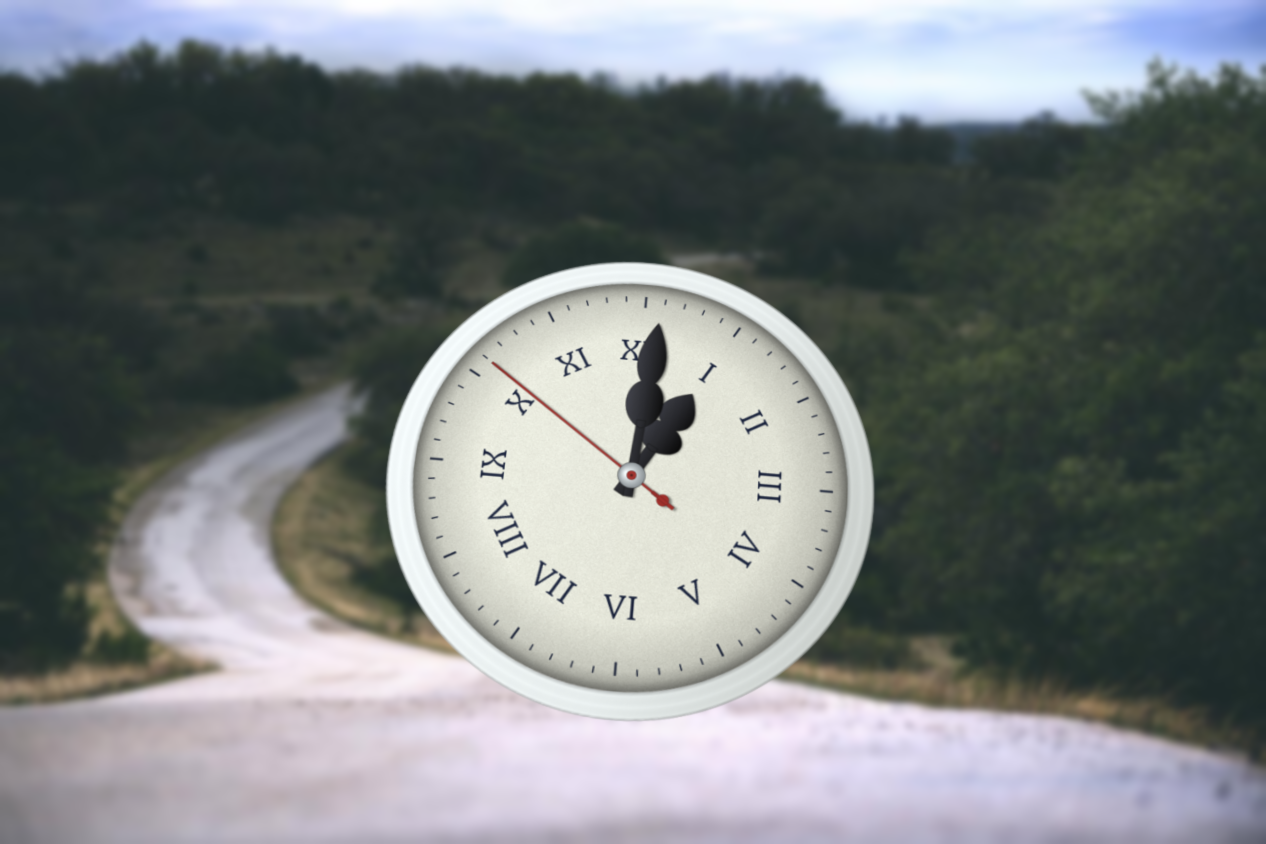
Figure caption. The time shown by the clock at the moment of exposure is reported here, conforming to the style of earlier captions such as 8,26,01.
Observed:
1,00,51
